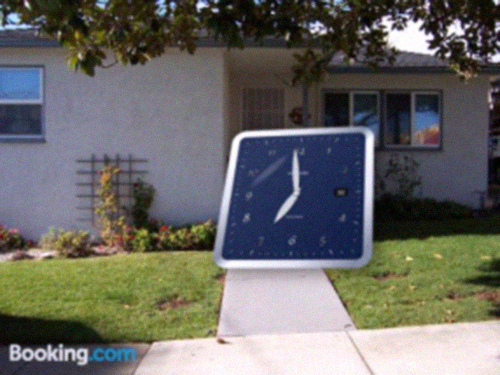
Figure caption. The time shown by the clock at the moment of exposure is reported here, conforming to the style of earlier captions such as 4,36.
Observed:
6,59
